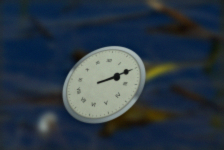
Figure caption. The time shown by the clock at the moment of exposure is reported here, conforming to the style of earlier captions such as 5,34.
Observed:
2,10
